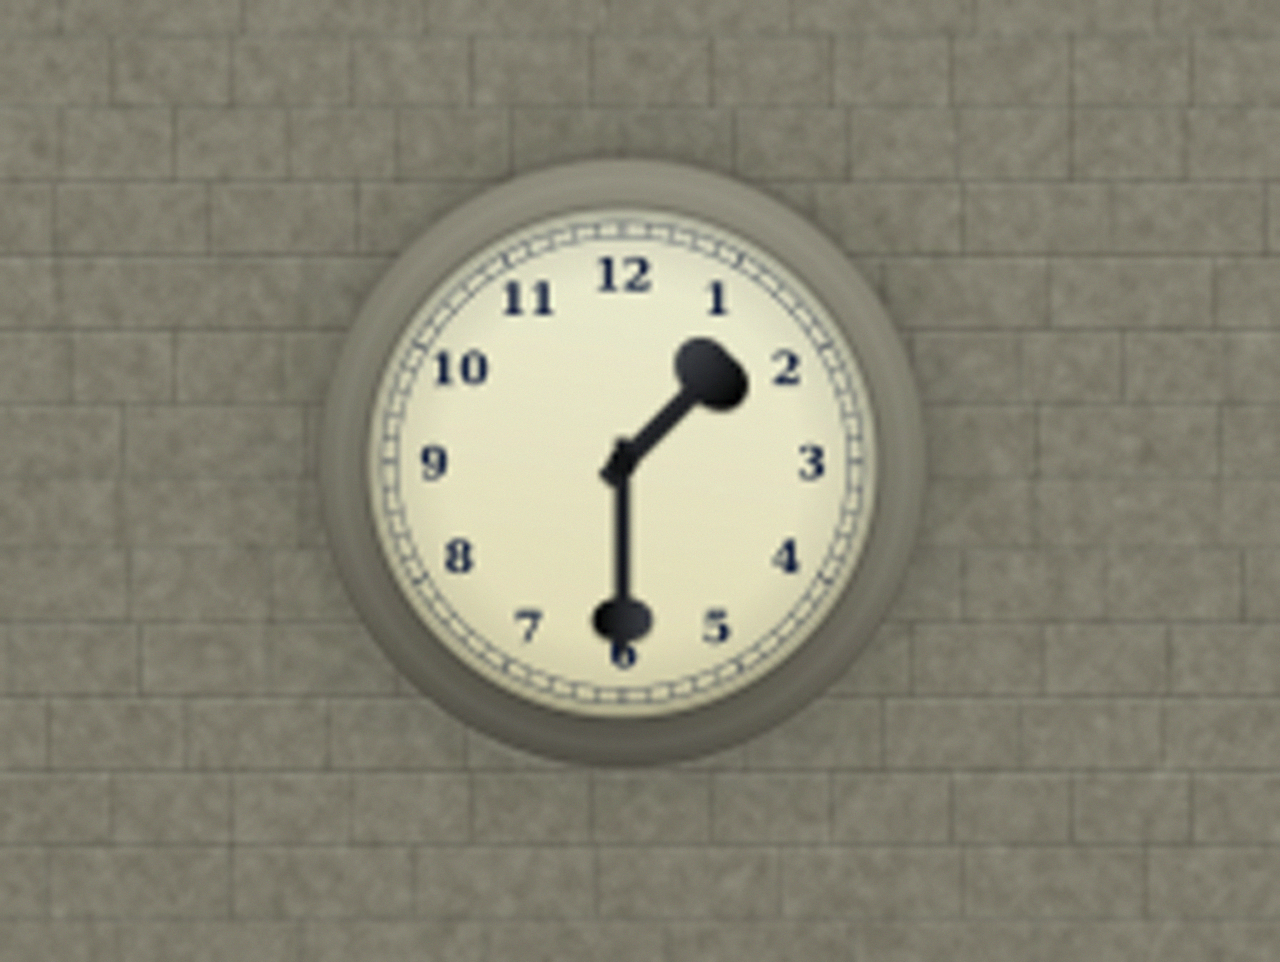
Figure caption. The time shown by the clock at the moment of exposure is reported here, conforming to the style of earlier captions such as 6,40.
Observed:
1,30
